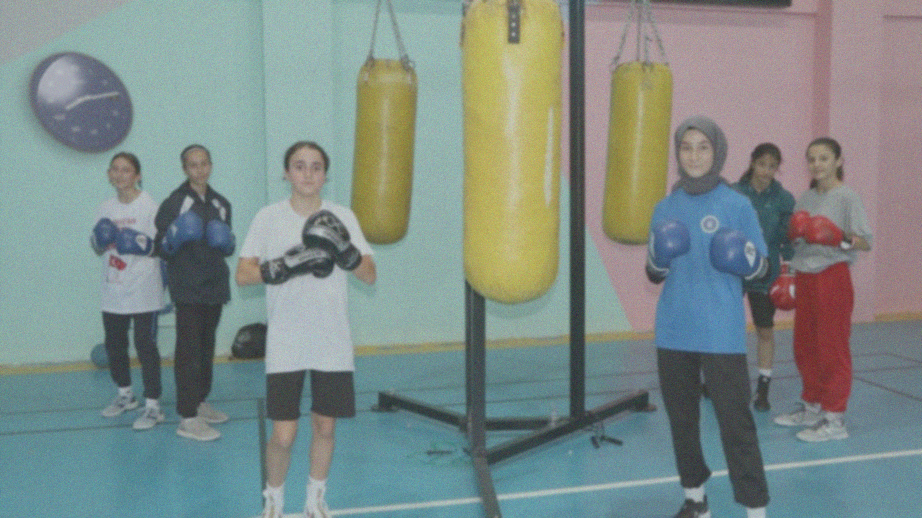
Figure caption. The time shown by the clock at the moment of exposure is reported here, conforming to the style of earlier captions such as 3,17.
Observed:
8,14
